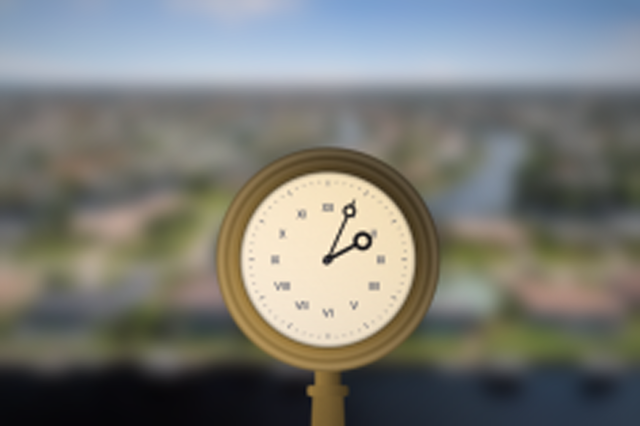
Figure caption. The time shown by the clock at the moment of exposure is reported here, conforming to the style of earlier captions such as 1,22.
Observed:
2,04
